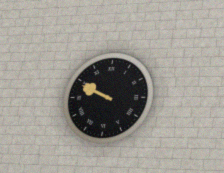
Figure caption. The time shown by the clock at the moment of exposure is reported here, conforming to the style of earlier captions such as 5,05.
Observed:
9,49
